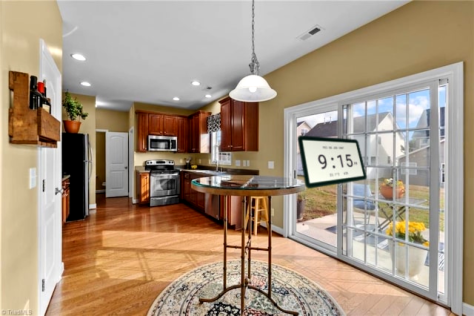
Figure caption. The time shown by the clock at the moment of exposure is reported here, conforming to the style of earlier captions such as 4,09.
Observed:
9,15
